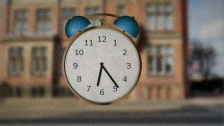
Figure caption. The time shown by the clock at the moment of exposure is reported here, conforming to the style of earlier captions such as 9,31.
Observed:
6,24
